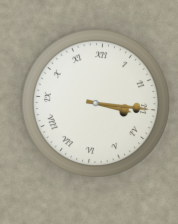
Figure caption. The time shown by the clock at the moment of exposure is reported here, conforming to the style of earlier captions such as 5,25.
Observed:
3,15
